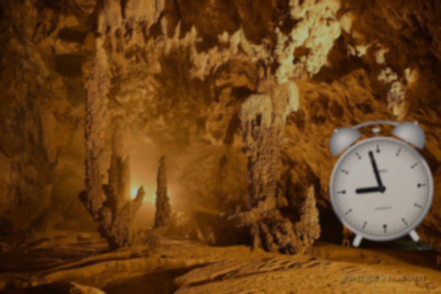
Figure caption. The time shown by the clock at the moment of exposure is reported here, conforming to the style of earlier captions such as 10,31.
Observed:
8,58
